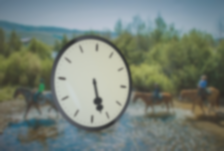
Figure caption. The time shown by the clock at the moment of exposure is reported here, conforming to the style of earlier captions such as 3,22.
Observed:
5,27
